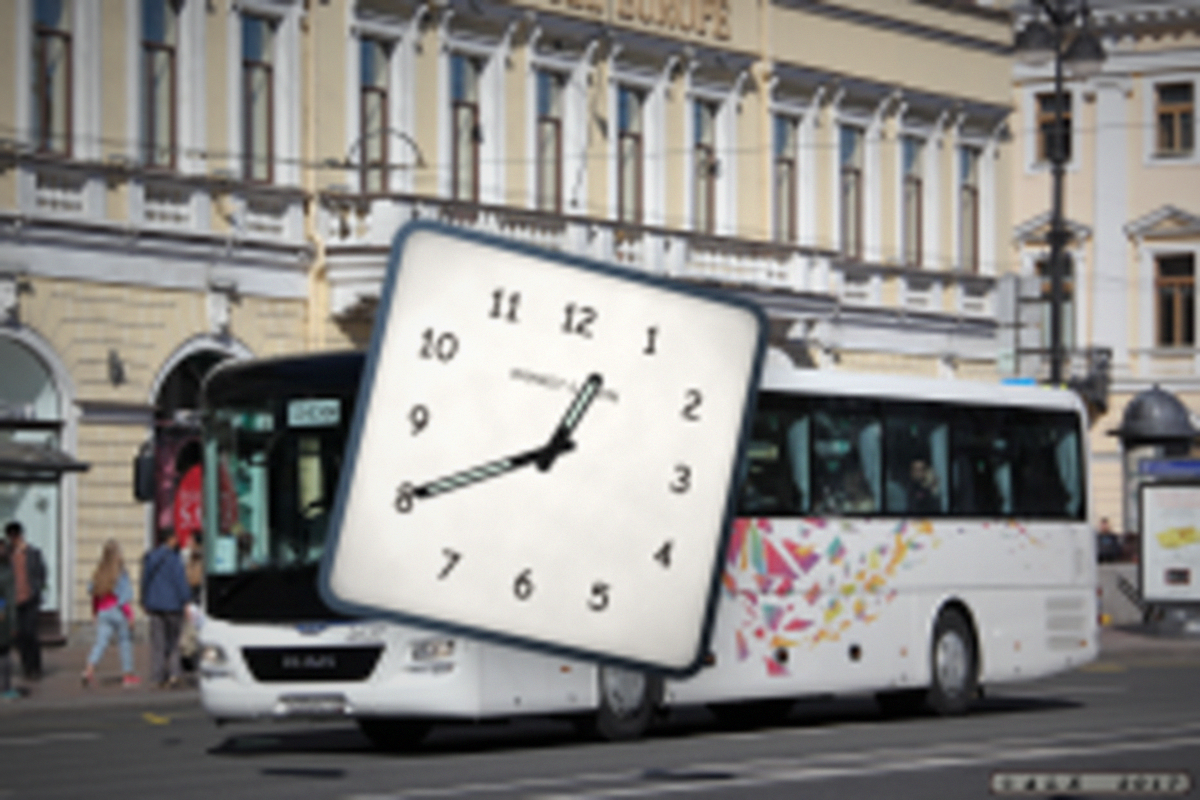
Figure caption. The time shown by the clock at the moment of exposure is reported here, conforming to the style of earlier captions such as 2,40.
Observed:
12,40
